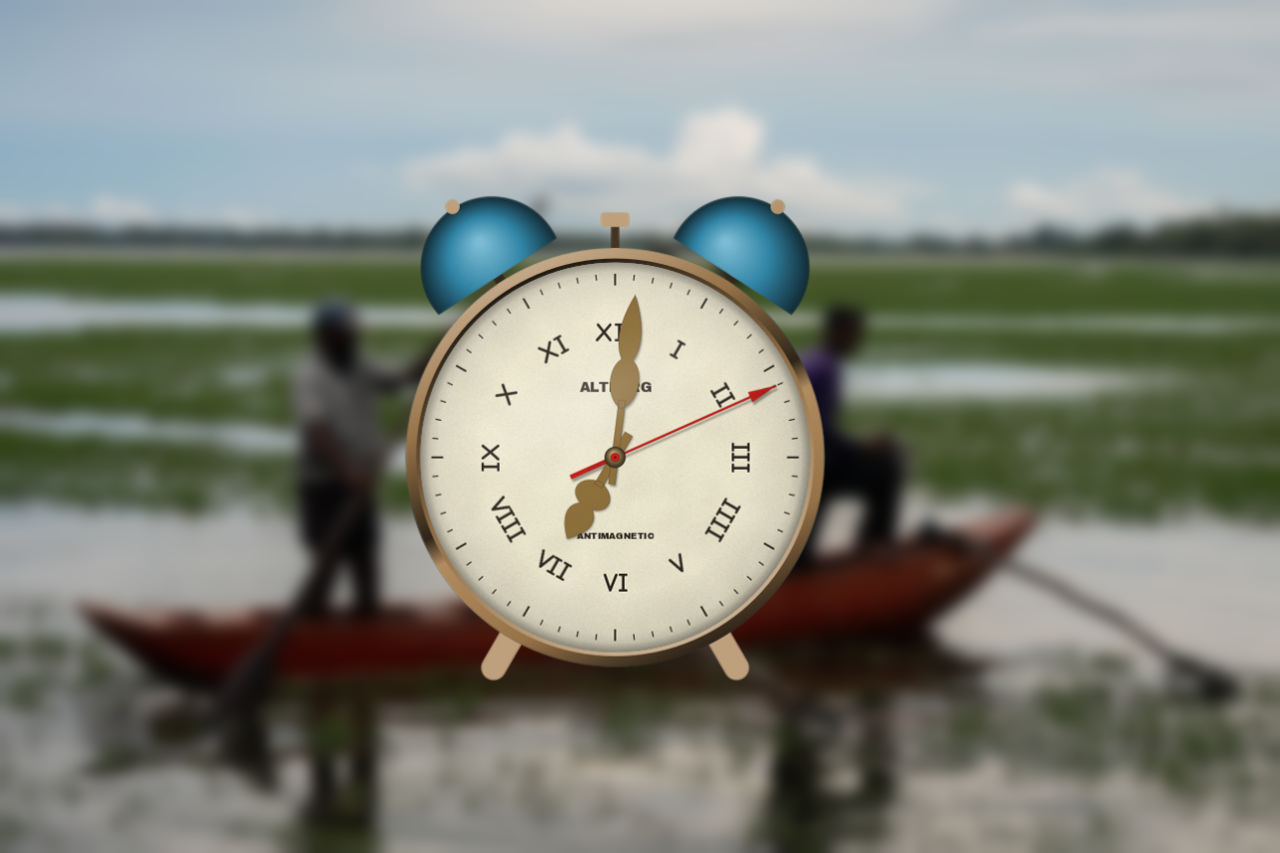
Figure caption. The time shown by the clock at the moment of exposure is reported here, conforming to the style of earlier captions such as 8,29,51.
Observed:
7,01,11
